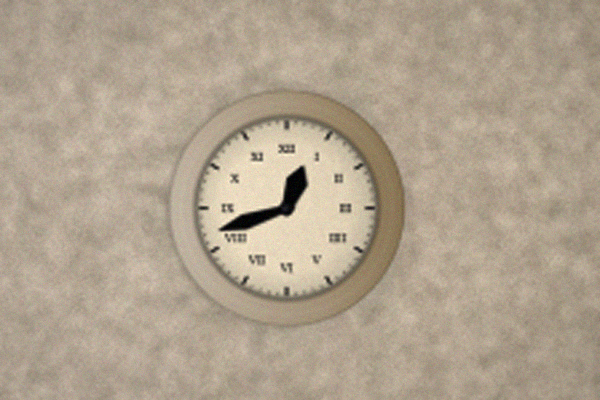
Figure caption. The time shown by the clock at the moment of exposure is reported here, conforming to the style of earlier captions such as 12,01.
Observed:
12,42
